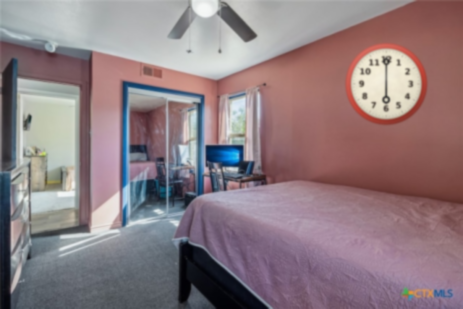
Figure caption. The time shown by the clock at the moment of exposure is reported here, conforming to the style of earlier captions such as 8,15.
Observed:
6,00
